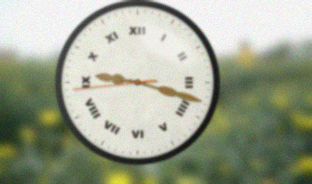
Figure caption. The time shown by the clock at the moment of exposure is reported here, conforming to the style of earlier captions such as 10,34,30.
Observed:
9,17,44
